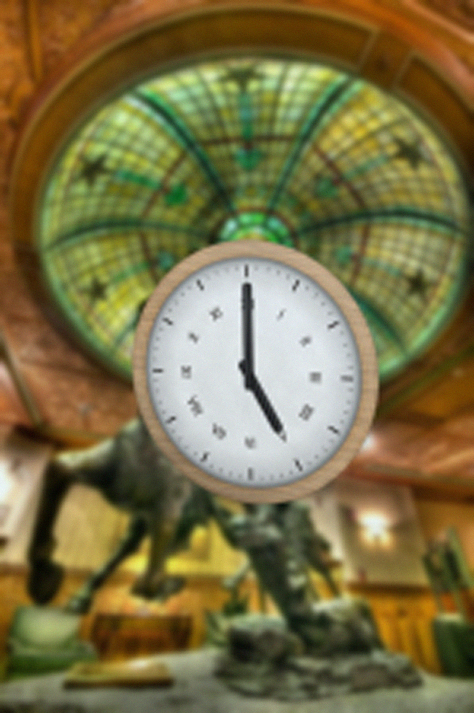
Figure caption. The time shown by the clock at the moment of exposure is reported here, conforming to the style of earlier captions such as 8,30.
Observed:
5,00
